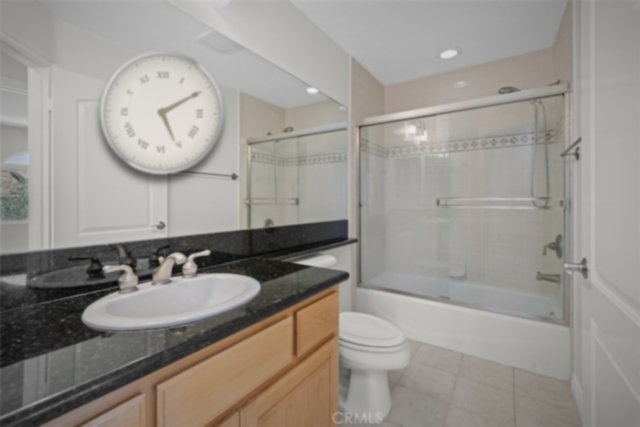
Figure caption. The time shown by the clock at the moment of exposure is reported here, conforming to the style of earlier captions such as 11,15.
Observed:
5,10
